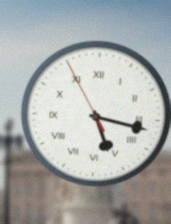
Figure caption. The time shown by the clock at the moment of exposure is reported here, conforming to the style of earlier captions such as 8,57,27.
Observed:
5,16,55
